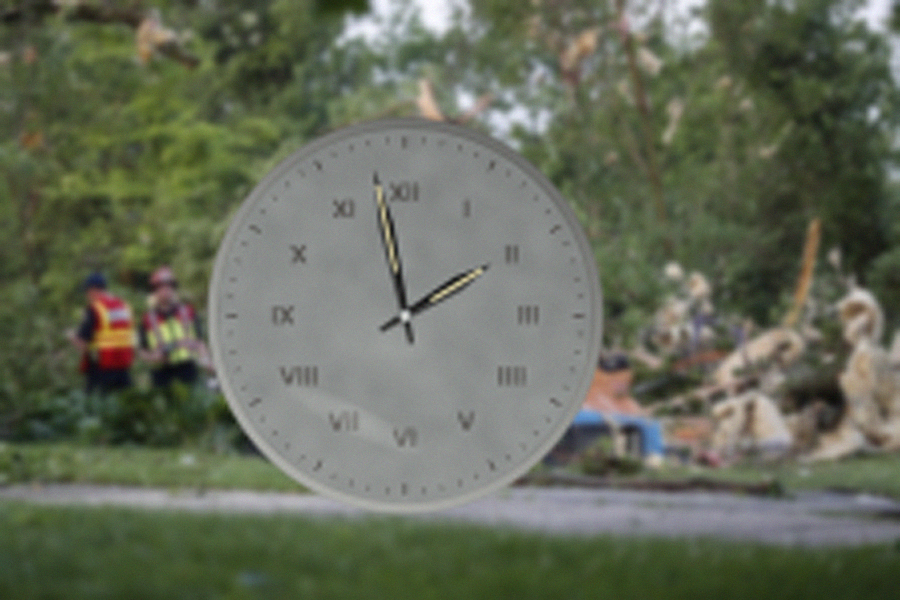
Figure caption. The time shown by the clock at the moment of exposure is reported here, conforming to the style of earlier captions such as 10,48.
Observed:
1,58
